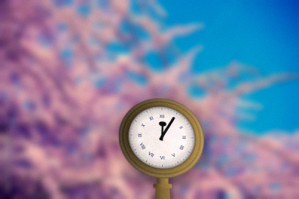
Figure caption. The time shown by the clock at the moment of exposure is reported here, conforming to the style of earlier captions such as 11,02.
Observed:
12,05
